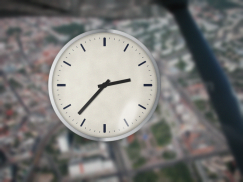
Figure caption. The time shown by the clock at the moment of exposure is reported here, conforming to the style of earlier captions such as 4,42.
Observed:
2,37
